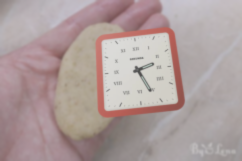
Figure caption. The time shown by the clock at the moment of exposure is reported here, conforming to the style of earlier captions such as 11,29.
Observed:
2,26
